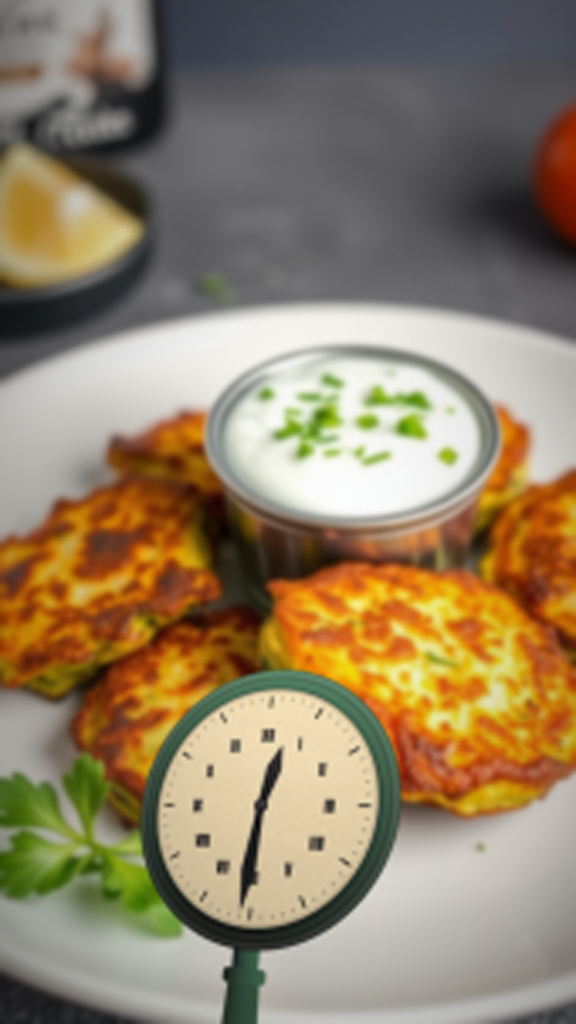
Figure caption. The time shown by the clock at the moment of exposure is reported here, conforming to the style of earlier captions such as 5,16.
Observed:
12,31
